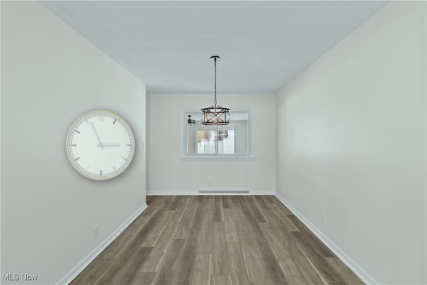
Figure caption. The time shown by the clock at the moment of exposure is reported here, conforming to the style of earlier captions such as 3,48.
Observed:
2,56
